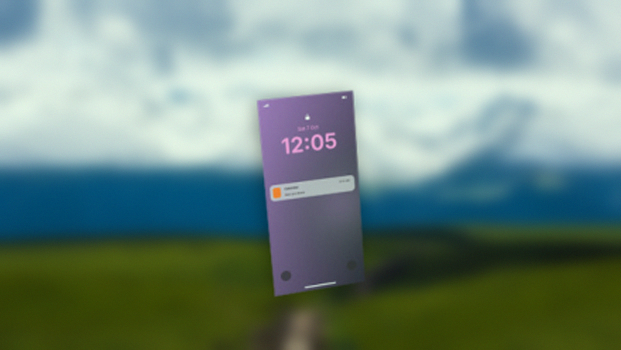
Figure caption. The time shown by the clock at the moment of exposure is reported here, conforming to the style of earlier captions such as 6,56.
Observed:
12,05
